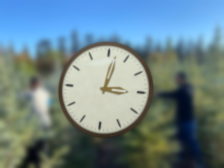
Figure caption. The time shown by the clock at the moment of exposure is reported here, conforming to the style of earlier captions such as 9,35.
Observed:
3,02
